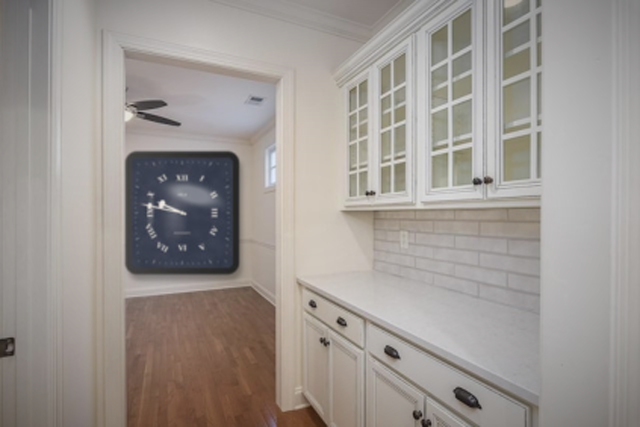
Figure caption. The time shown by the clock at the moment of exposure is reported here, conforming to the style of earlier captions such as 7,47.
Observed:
9,47
